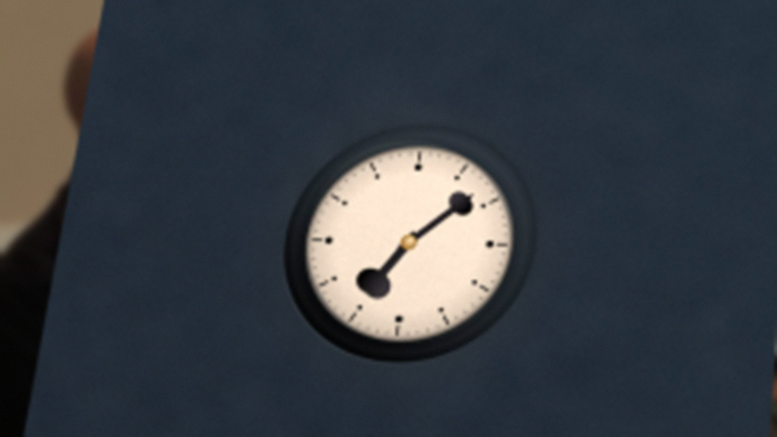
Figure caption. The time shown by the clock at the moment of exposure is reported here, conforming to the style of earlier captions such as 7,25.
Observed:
7,08
